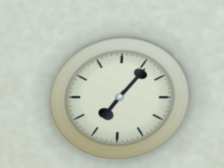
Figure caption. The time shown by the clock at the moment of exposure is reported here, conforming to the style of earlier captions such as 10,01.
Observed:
7,06
